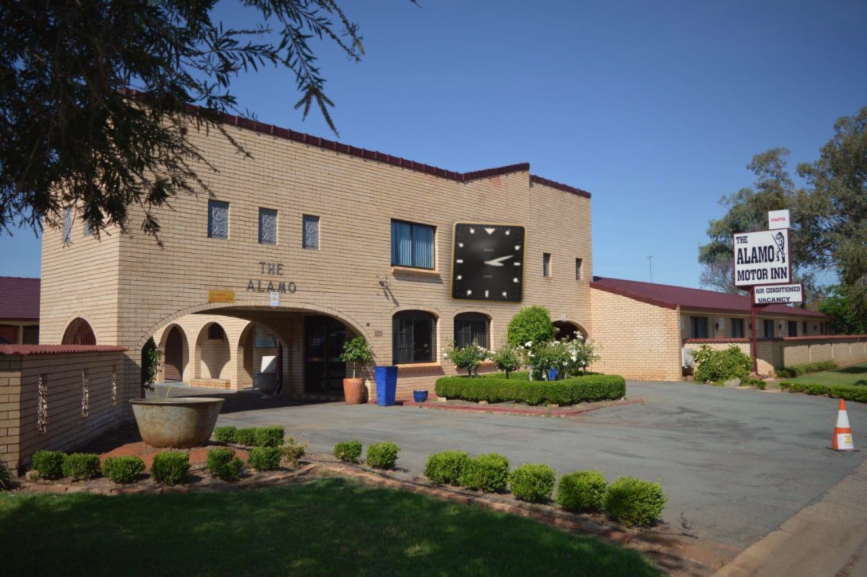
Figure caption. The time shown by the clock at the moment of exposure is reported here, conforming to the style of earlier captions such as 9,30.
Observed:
3,12
